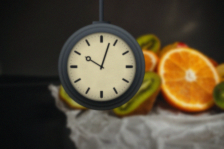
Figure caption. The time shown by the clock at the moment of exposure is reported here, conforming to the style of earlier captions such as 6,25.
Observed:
10,03
